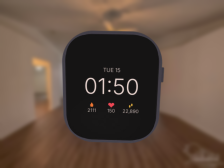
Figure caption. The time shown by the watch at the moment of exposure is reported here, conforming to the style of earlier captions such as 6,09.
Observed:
1,50
